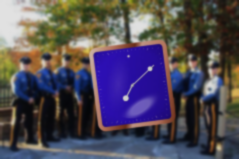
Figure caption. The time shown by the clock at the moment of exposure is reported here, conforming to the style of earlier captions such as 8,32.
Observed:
7,09
